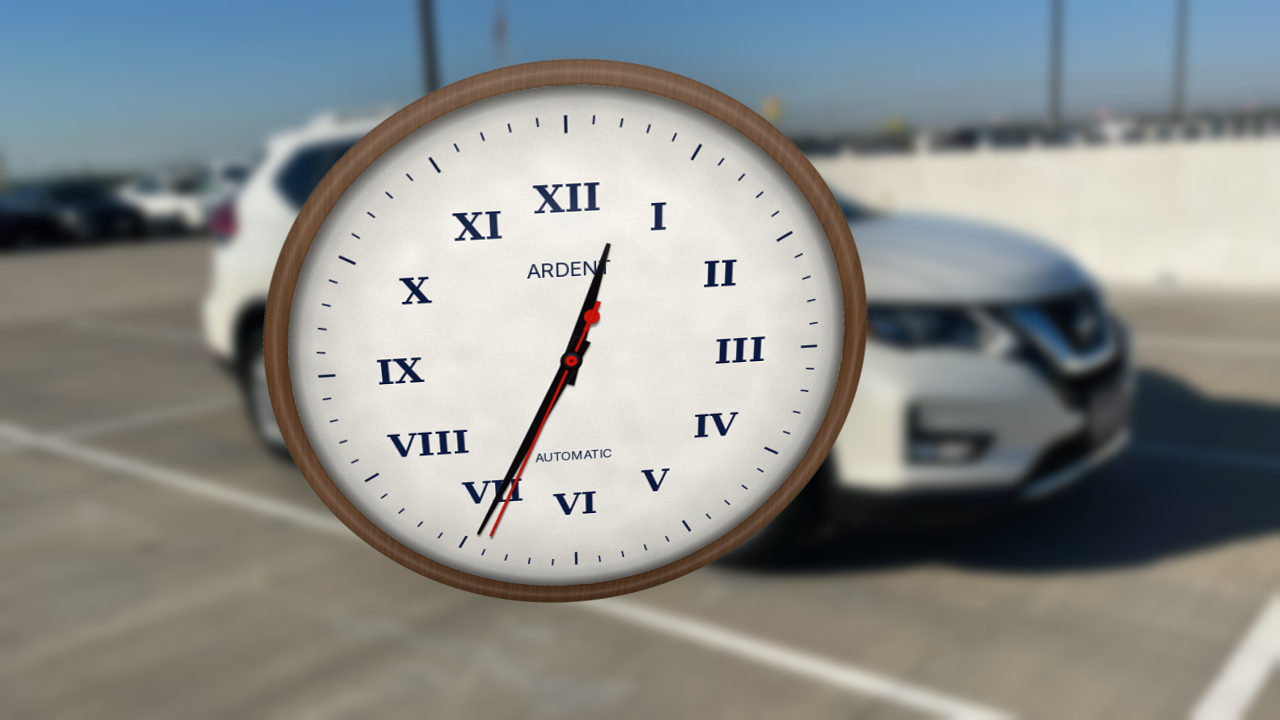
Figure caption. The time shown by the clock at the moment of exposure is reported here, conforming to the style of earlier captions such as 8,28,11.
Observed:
12,34,34
